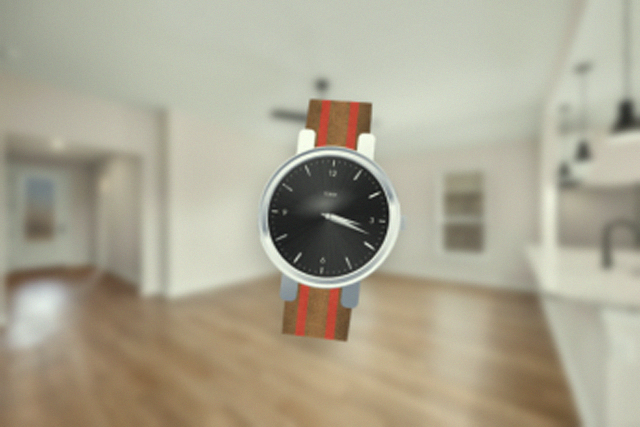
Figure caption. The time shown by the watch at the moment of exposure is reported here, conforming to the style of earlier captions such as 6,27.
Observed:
3,18
